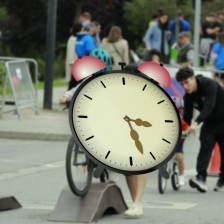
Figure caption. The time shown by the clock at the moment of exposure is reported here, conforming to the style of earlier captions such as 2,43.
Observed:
3,27
